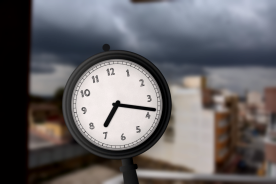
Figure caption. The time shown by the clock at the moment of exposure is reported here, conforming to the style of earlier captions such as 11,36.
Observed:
7,18
